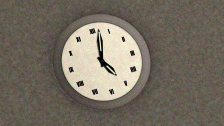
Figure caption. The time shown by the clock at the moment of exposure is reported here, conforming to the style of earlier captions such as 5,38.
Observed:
5,02
